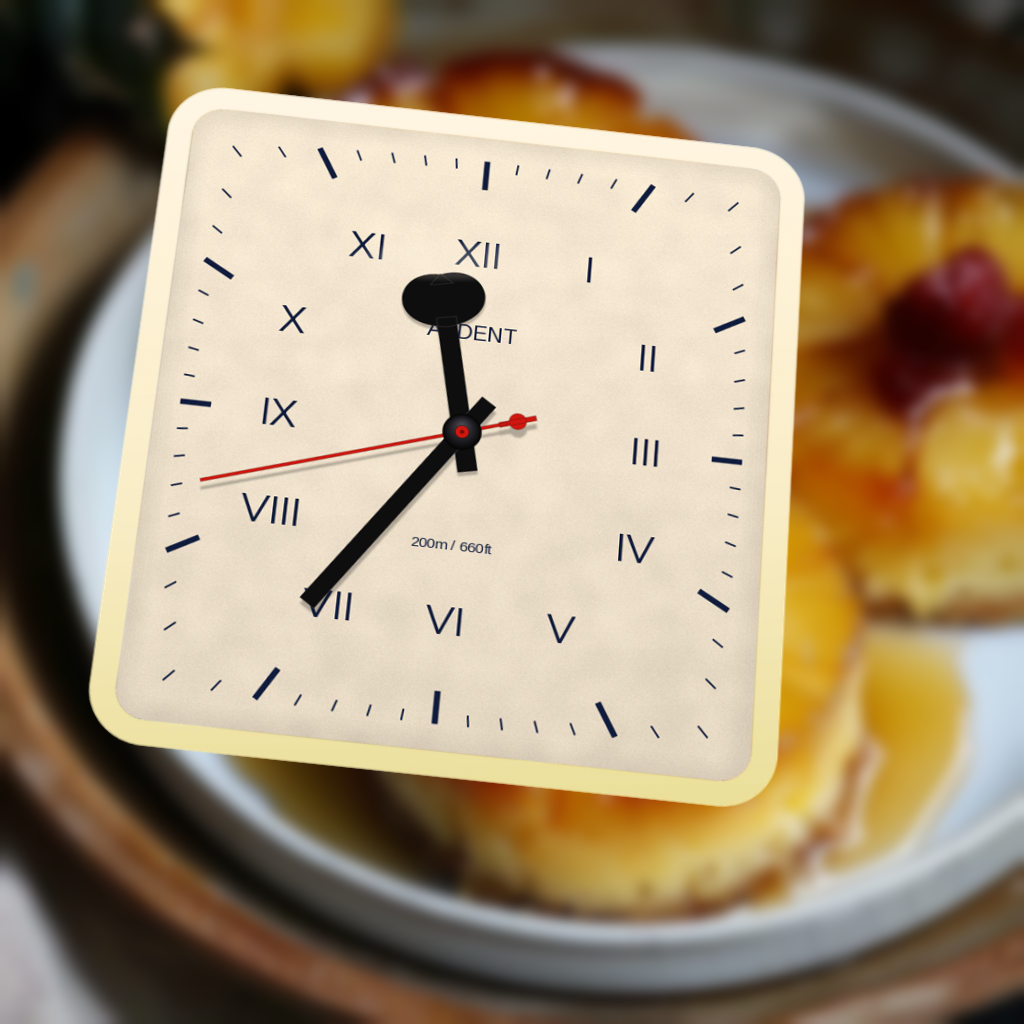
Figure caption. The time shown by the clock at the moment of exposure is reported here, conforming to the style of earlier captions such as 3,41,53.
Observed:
11,35,42
